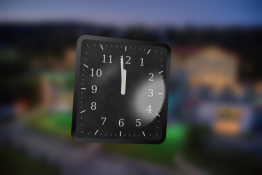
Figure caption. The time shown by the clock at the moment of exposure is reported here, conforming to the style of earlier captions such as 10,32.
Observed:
11,59
